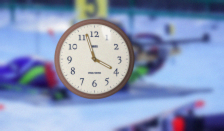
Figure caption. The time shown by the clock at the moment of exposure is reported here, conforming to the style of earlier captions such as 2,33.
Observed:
3,57
